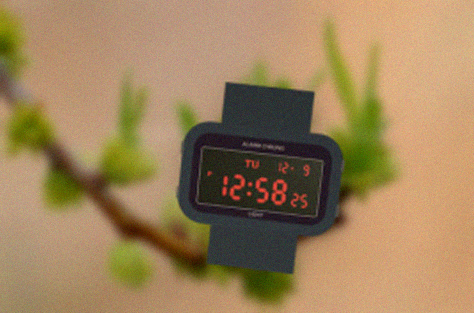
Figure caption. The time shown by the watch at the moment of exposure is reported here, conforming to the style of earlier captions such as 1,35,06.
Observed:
12,58,25
